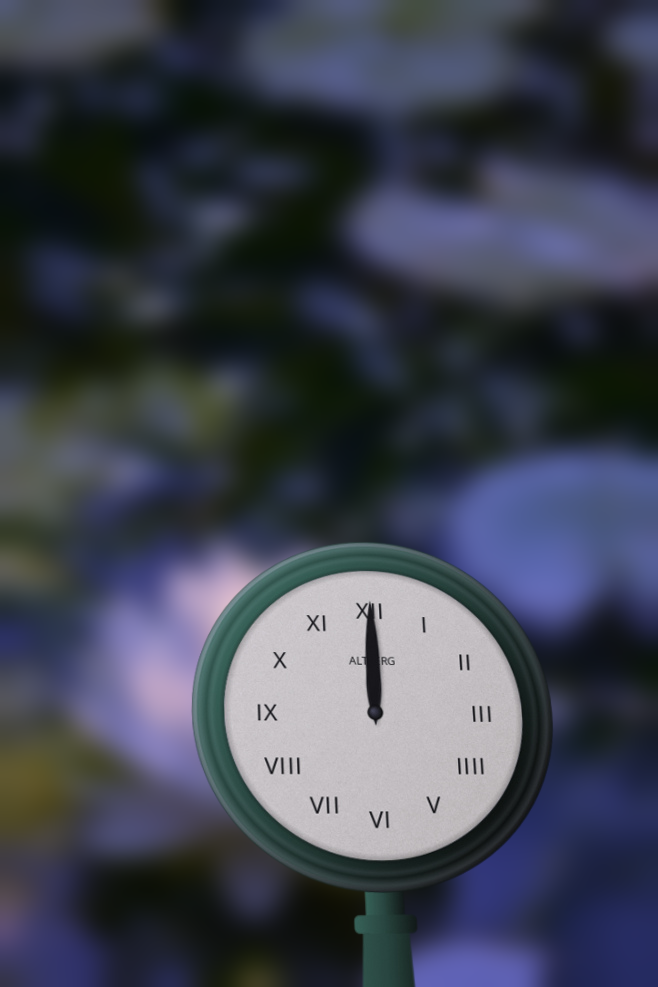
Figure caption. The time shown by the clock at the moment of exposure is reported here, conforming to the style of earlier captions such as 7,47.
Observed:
12,00
